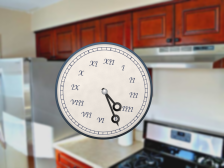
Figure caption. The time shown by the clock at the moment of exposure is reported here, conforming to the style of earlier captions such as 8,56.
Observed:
4,25
